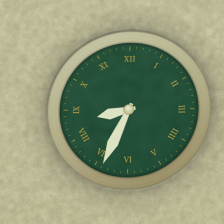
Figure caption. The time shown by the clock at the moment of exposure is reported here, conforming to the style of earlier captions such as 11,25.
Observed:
8,34
